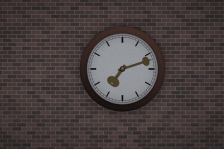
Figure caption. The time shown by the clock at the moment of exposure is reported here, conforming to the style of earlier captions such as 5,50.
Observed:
7,12
